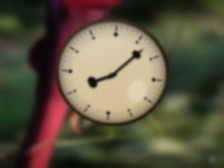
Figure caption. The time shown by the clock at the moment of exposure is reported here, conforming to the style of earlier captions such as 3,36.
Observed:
8,07
